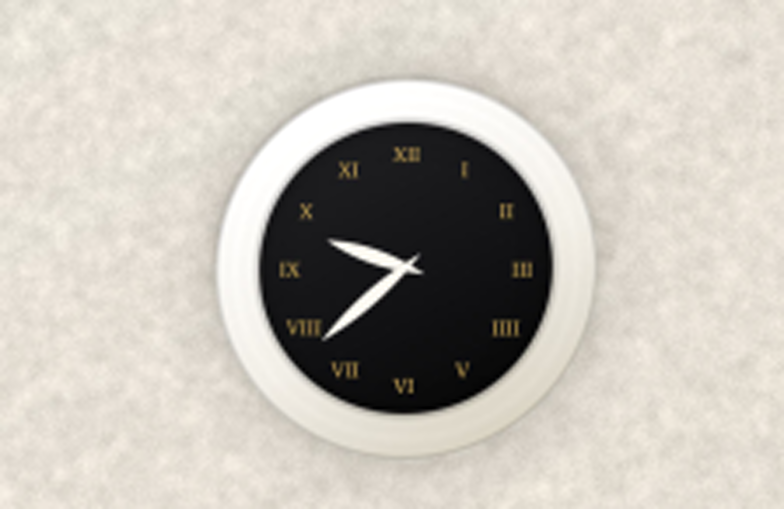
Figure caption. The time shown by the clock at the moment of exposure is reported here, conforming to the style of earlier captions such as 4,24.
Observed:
9,38
